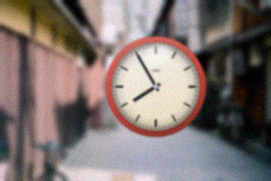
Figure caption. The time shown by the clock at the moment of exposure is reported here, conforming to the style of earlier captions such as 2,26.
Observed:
7,55
